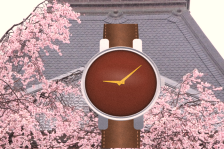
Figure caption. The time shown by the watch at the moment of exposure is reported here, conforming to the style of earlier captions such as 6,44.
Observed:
9,08
